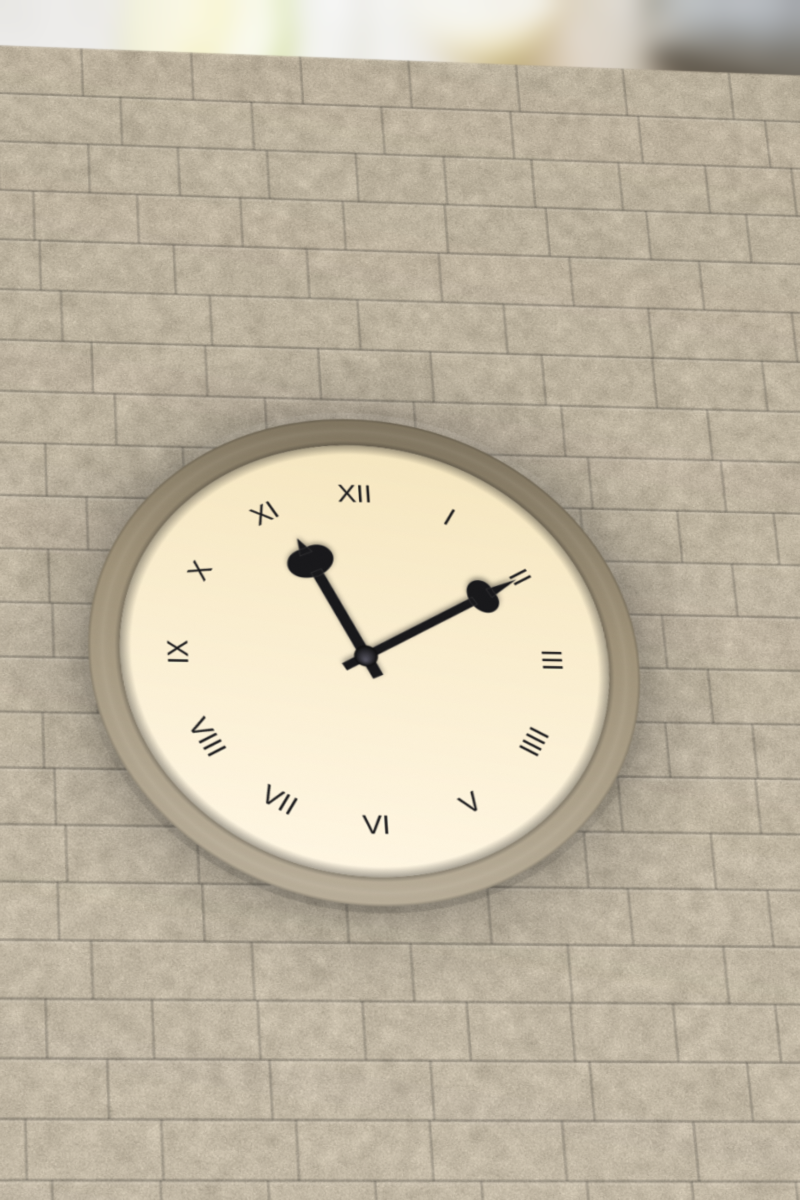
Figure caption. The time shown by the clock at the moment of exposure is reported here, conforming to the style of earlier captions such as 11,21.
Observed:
11,10
